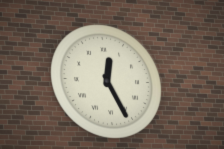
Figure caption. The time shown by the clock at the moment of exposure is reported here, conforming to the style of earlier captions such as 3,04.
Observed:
12,26
